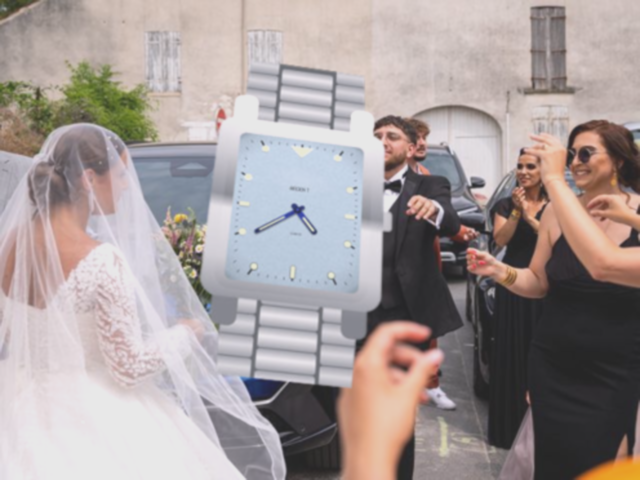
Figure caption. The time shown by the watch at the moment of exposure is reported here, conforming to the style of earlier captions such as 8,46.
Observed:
4,39
